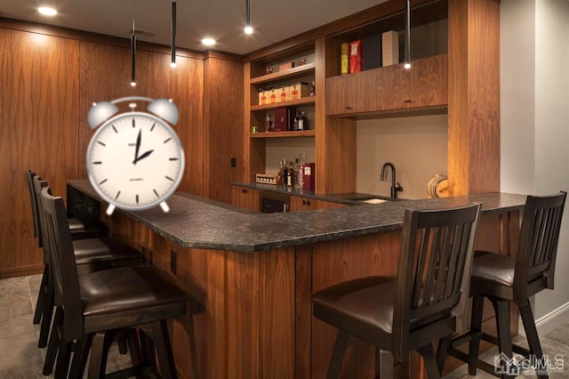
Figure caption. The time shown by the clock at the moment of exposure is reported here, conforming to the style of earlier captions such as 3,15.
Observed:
2,02
